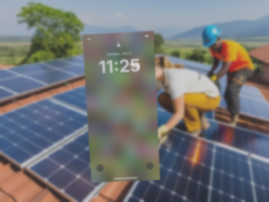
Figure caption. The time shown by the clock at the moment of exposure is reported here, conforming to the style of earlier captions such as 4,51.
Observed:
11,25
